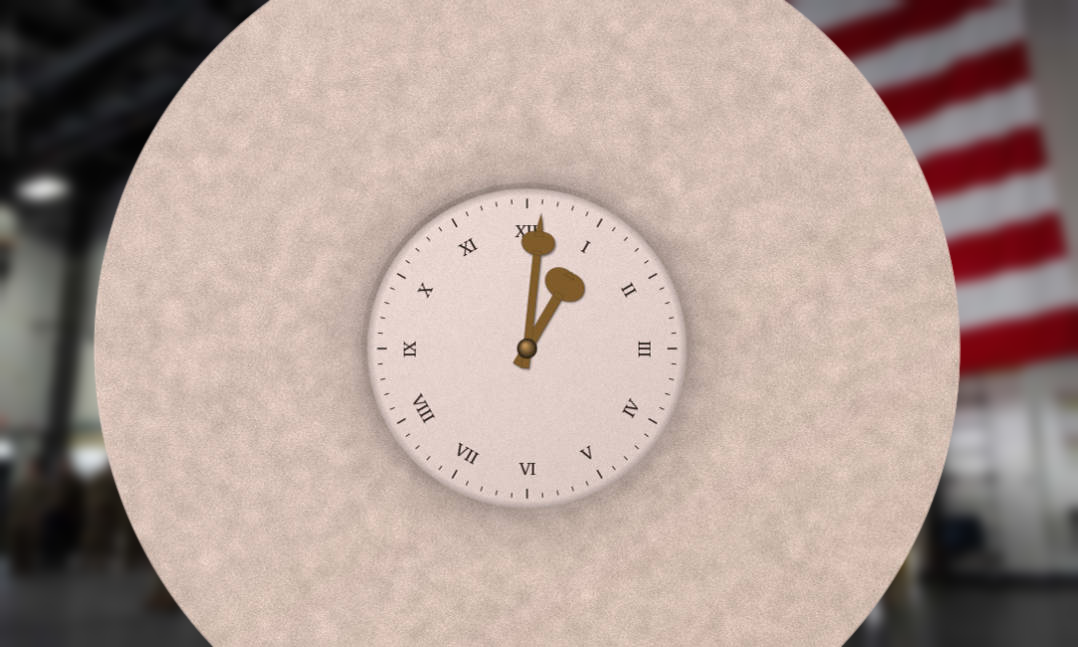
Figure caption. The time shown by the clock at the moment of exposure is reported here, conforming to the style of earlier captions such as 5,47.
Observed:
1,01
